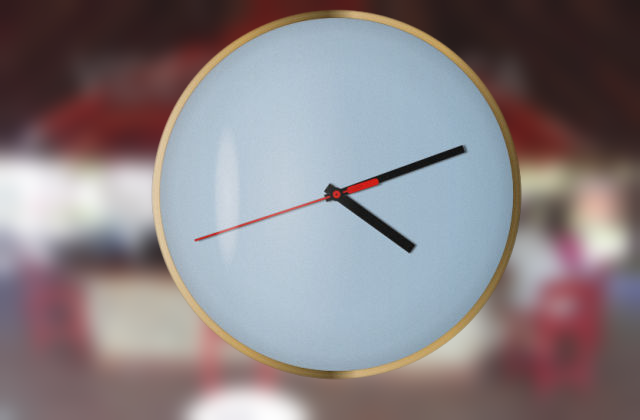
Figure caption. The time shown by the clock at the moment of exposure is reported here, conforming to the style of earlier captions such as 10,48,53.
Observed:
4,11,42
